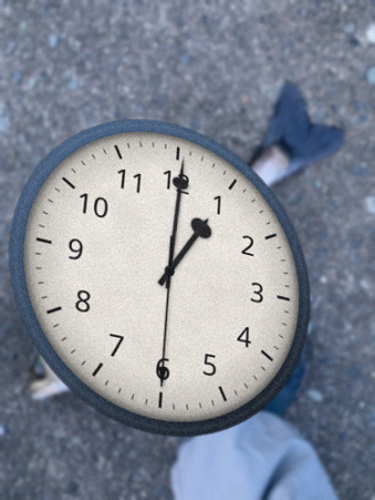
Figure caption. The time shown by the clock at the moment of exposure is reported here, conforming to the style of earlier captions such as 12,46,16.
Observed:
1,00,30
